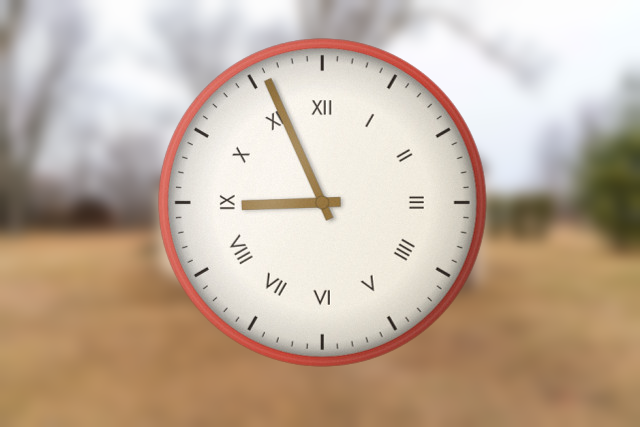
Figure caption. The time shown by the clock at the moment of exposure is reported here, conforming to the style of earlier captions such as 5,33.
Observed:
8,56
